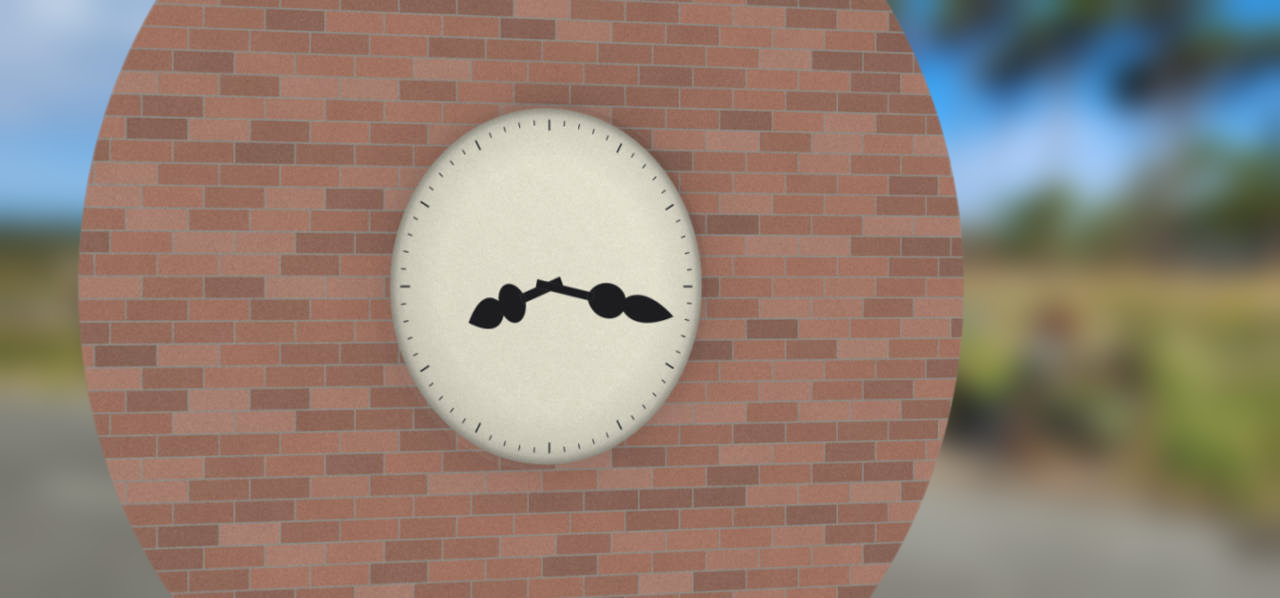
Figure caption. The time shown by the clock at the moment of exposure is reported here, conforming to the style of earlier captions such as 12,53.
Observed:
8,17
